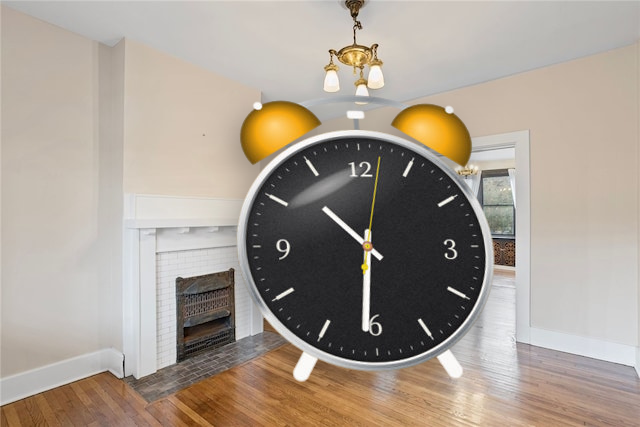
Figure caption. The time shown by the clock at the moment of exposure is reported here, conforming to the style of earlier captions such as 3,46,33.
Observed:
10,31,02
